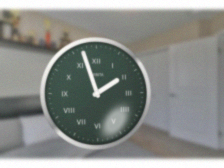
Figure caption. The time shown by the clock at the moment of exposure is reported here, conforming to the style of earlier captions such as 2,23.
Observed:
1,57
